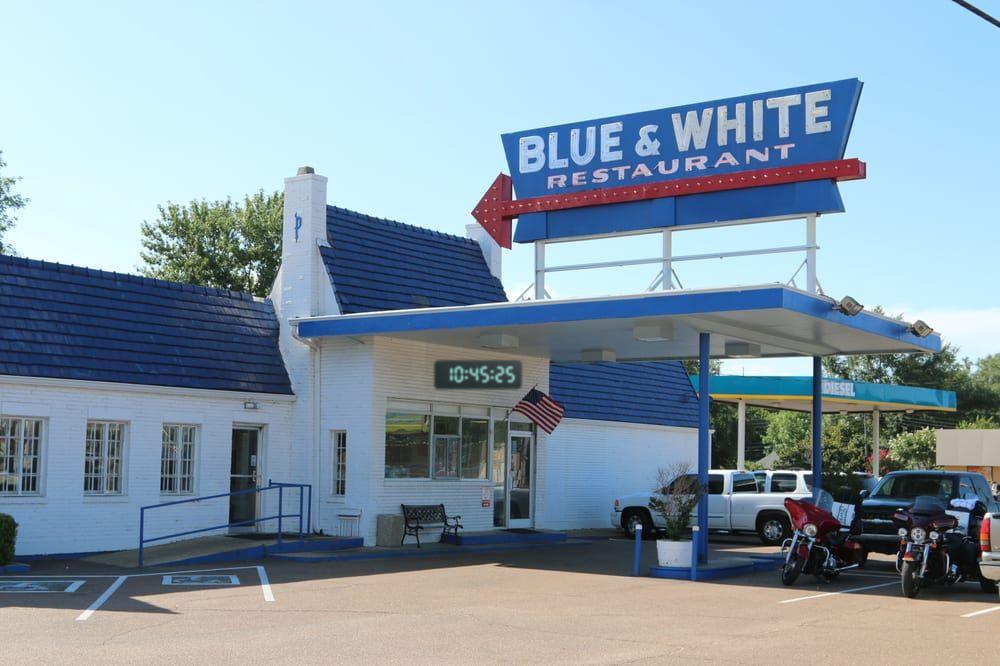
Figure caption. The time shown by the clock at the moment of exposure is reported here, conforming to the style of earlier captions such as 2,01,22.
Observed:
10,45,25
